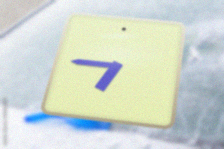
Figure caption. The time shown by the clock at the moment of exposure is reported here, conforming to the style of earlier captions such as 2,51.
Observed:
6,45
